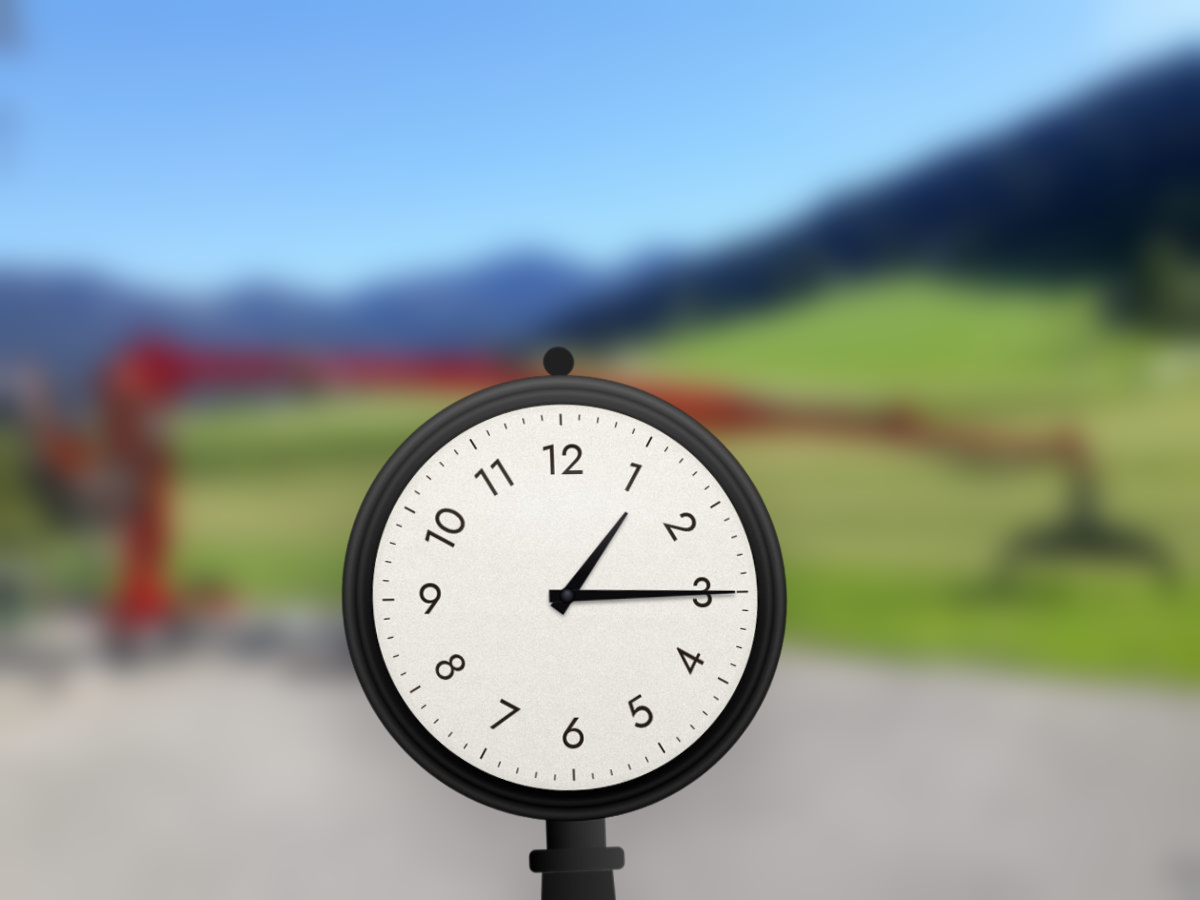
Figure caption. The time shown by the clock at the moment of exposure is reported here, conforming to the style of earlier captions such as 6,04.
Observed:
1,15
